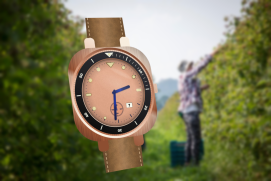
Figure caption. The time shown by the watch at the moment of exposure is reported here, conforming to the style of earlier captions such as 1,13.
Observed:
2,31
